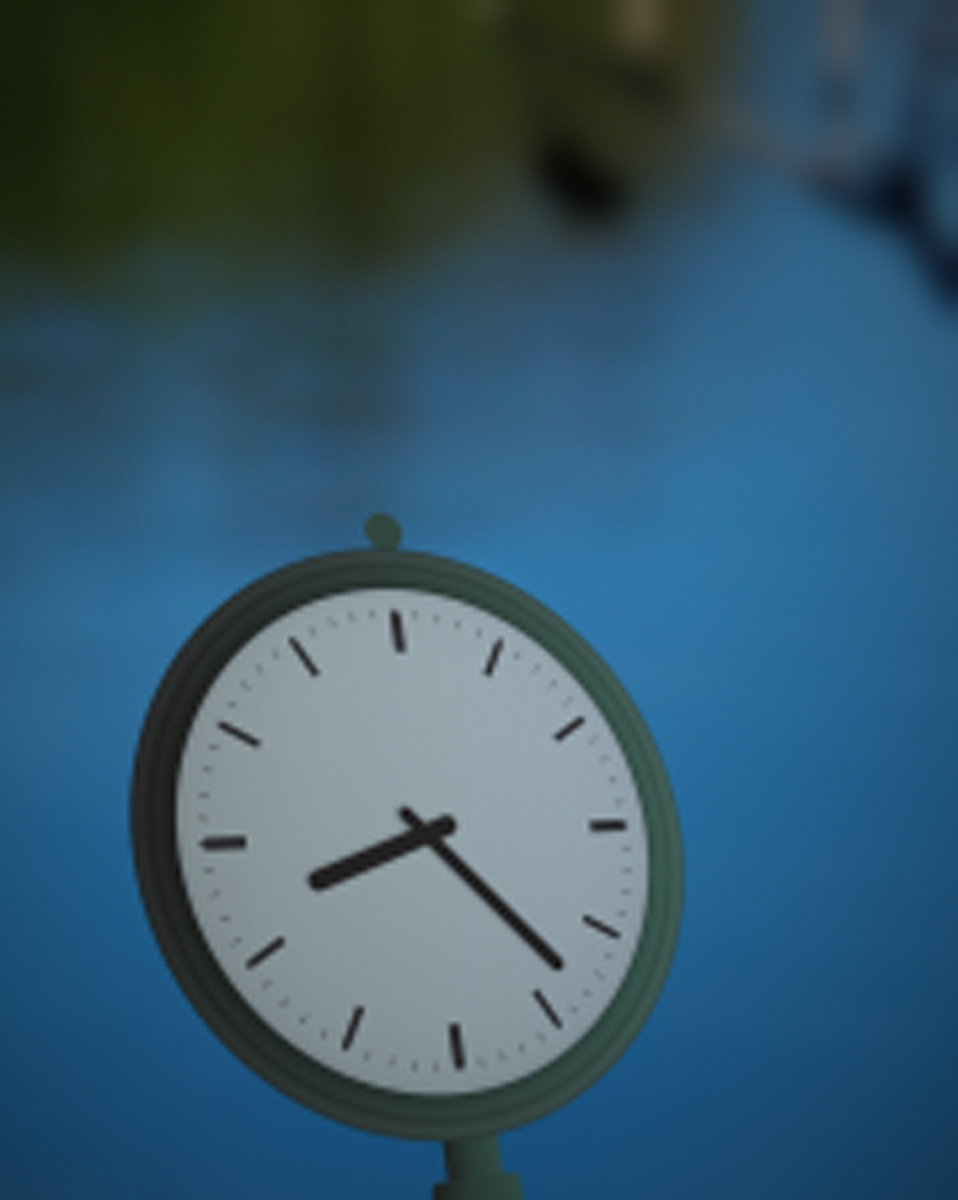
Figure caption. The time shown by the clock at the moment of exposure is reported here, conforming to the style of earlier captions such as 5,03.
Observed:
8,23
